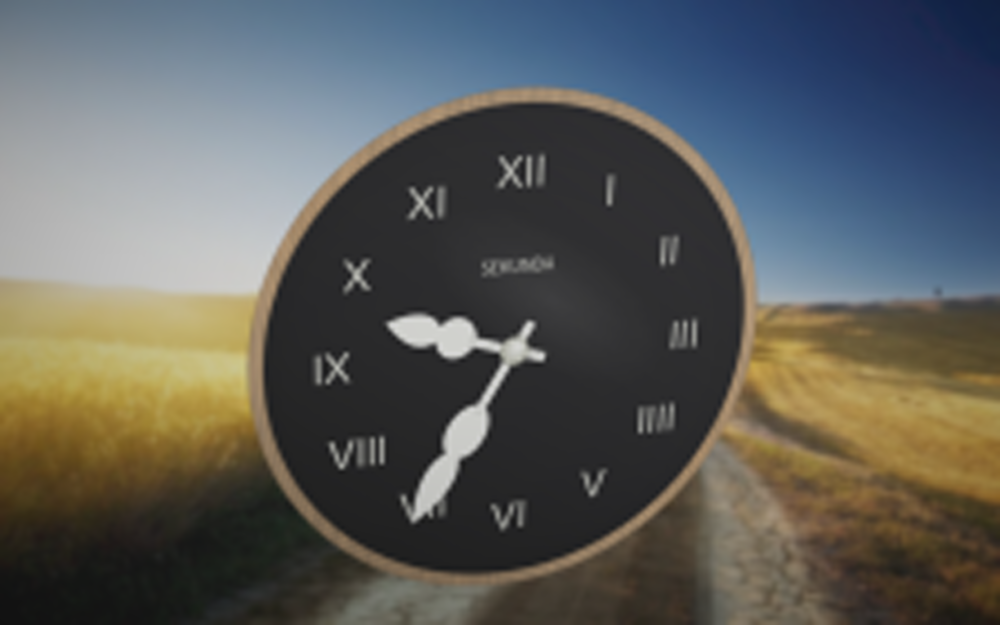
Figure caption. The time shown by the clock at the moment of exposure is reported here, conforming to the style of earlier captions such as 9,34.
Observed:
9,35
